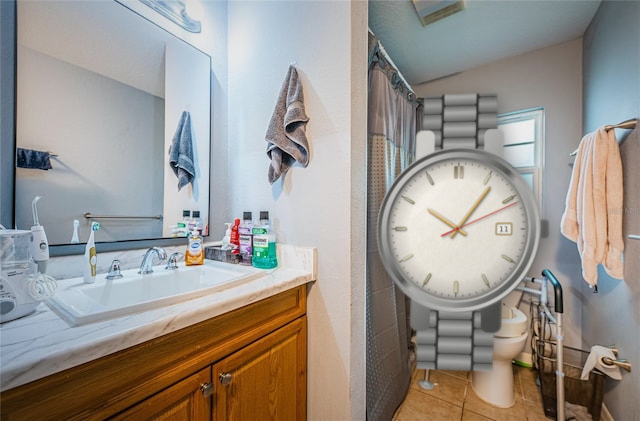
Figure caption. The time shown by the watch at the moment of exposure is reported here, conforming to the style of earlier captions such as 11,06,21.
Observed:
10,06,11
